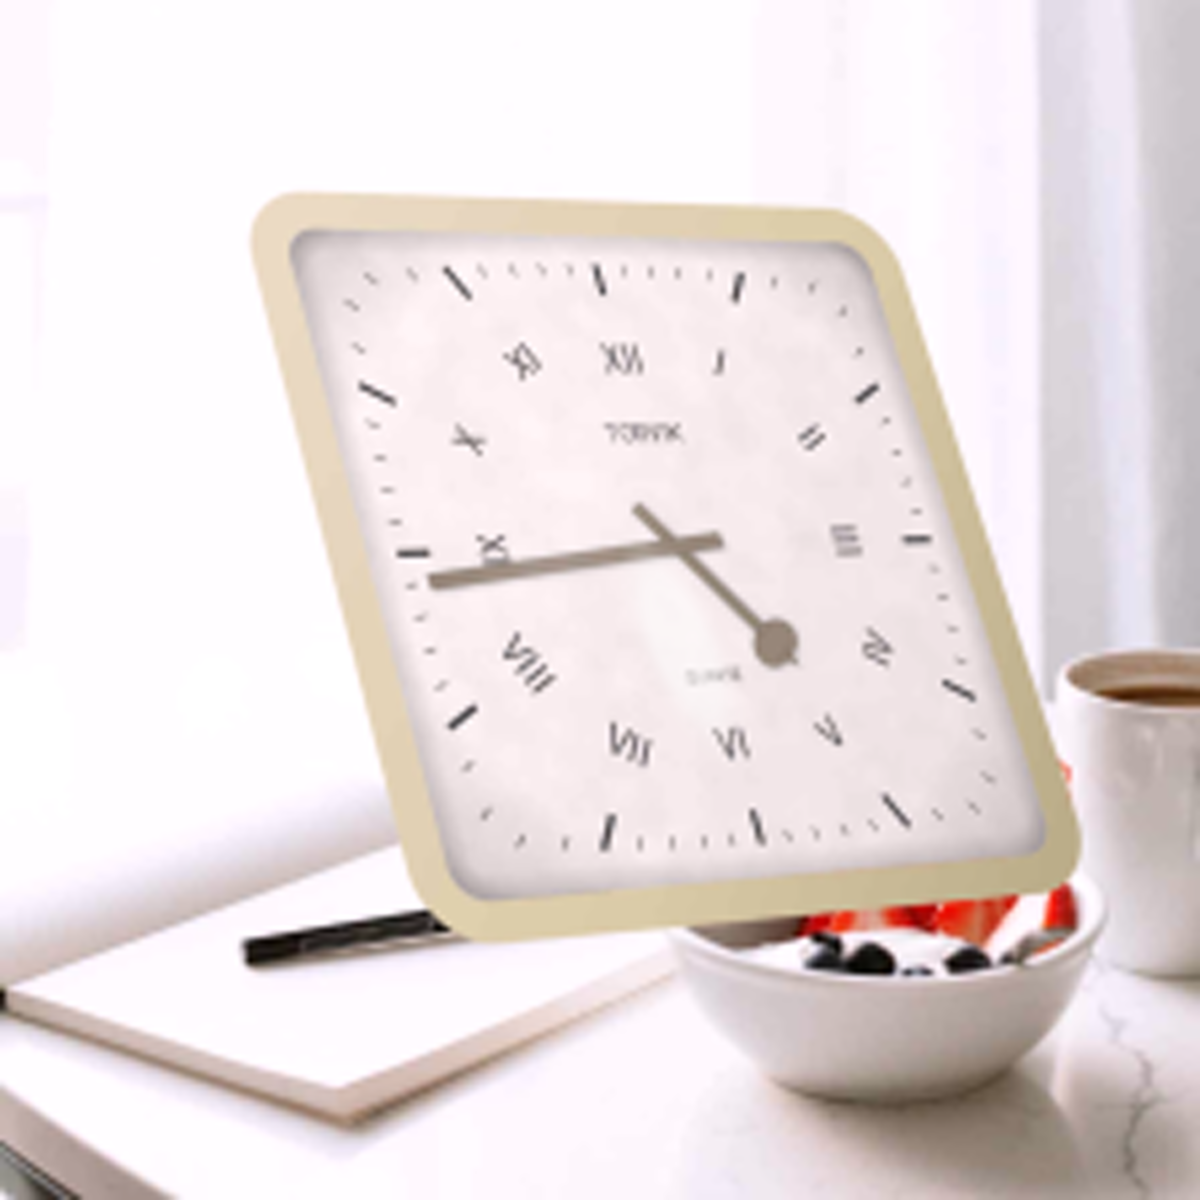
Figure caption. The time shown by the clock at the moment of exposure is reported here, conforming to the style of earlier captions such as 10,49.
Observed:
4,44
